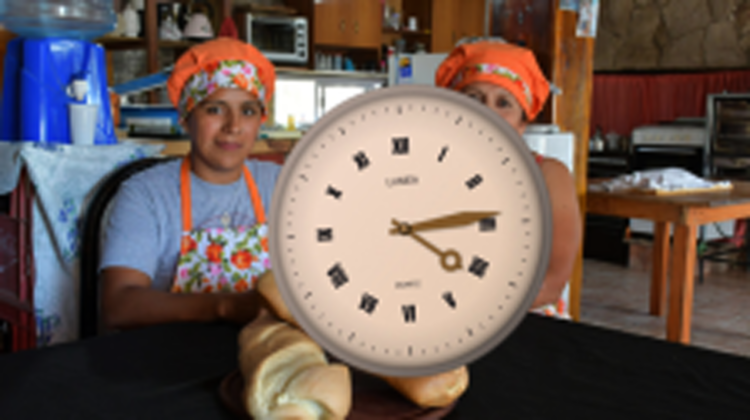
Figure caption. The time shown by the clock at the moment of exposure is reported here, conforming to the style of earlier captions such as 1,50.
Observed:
4,14
